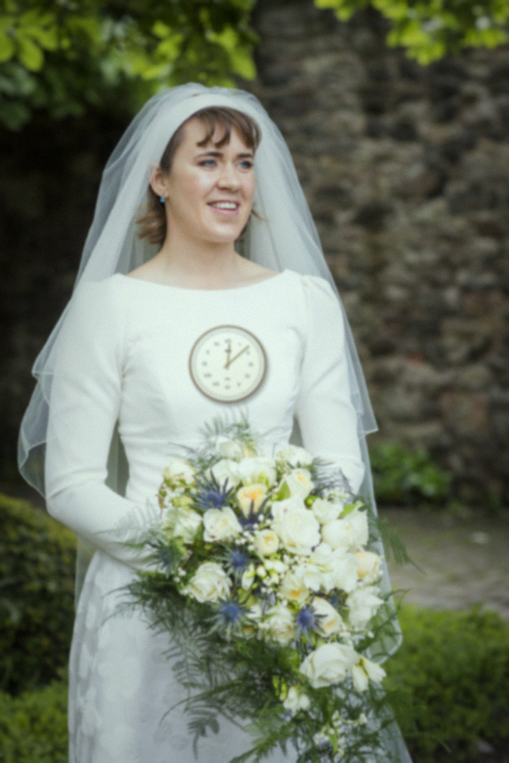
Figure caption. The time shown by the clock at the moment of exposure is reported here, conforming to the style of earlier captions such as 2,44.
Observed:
12,08
